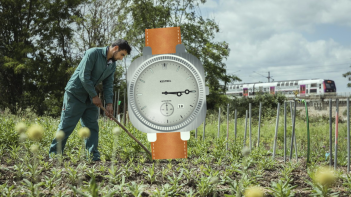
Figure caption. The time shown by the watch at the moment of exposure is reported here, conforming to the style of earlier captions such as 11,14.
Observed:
3,15
